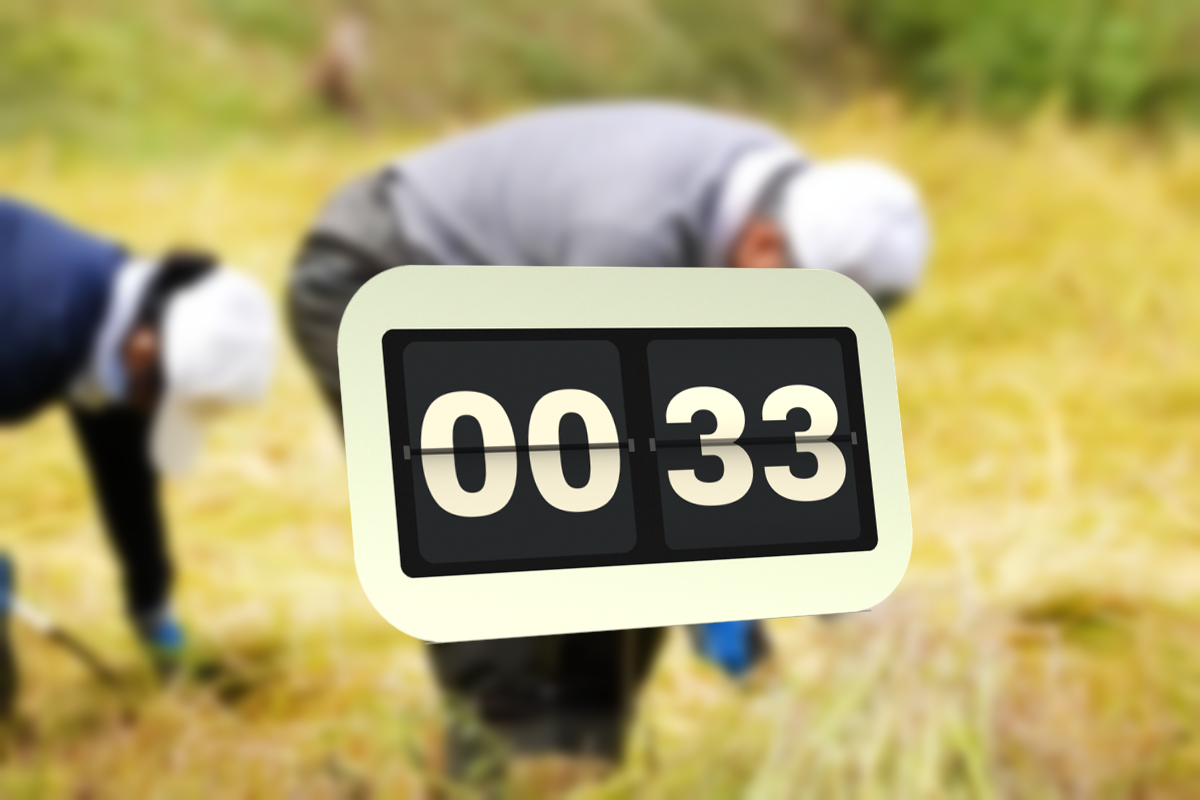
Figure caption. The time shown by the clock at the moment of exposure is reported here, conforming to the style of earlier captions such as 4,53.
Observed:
0,33
